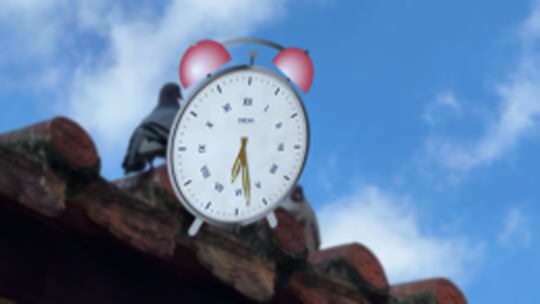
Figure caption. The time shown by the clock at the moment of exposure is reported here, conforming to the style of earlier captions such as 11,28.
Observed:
6,28
